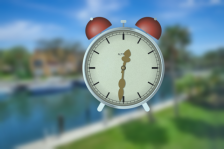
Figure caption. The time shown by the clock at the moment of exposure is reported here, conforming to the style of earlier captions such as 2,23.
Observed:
12,31
